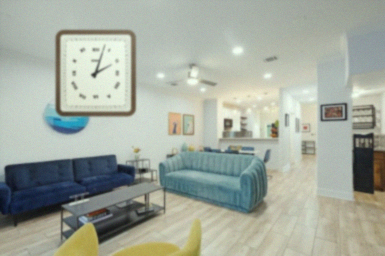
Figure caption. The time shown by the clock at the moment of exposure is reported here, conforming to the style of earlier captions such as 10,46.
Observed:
2,03
